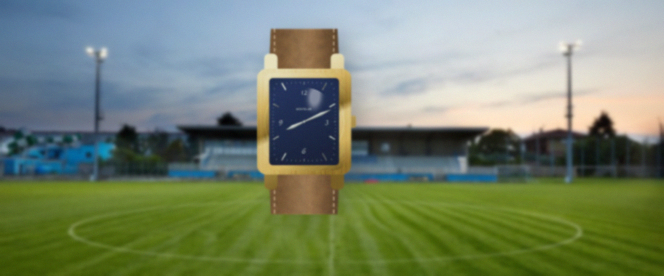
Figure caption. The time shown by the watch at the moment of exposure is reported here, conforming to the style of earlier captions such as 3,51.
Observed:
8,11
